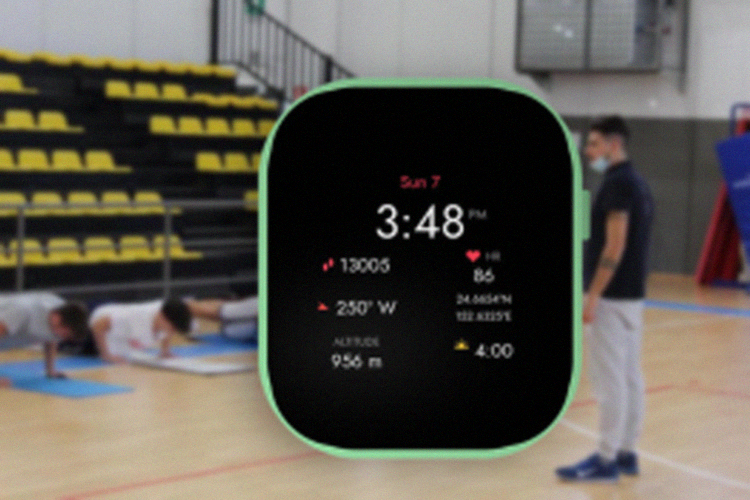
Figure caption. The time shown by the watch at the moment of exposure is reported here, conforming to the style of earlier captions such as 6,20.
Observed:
3,48
